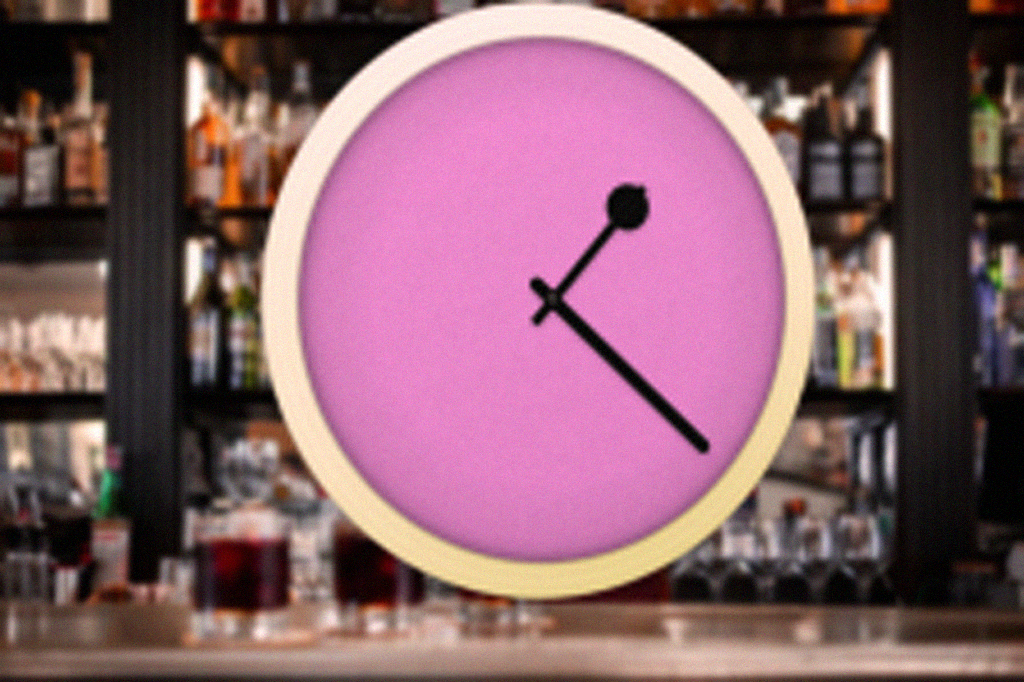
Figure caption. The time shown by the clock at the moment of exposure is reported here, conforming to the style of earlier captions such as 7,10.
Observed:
1,22
